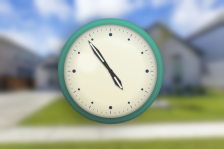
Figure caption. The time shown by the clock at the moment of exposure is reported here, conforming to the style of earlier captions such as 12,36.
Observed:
4,54
